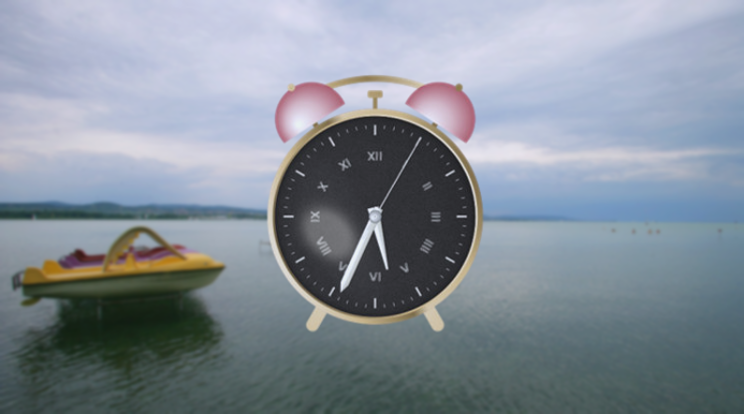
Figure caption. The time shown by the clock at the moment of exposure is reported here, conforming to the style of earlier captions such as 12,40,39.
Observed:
5,34,05
